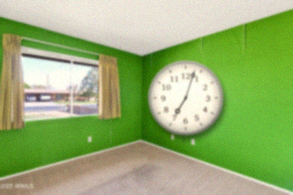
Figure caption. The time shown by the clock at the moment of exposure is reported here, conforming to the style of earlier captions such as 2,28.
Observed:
7,03
